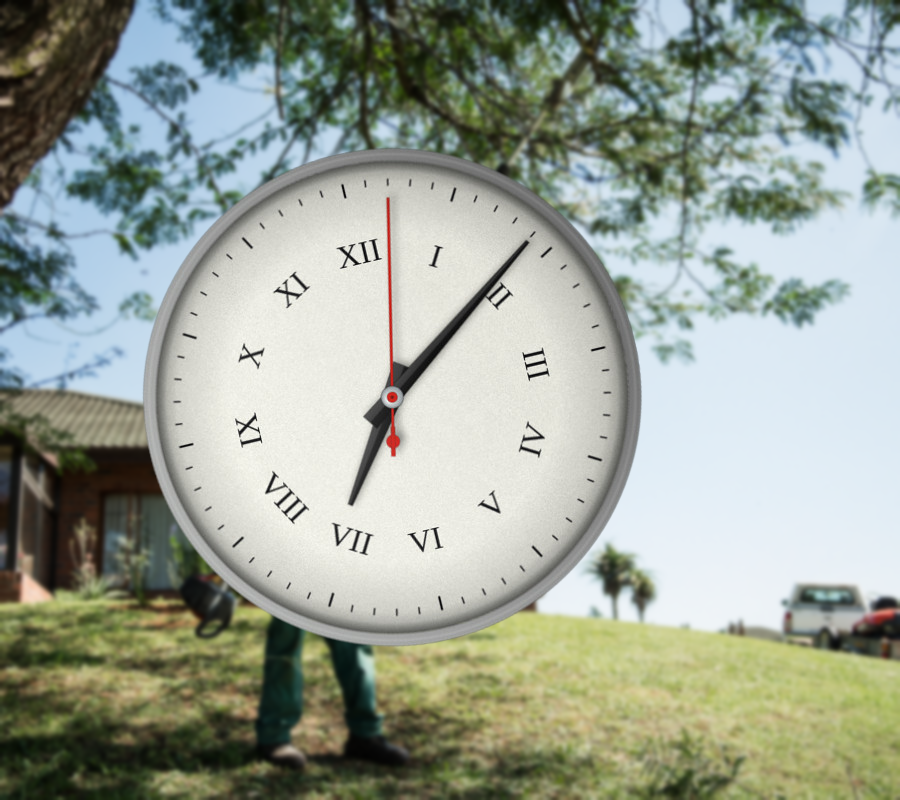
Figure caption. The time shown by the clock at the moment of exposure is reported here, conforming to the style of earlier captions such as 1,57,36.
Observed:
7,09,02
